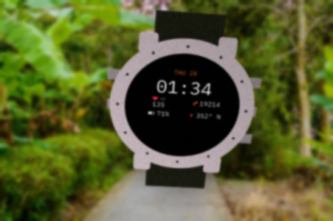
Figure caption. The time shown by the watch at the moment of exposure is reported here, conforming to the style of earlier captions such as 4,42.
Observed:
1,34
